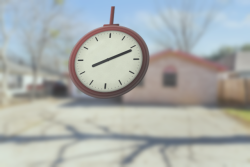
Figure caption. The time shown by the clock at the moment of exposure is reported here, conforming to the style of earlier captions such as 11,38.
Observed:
8,11
